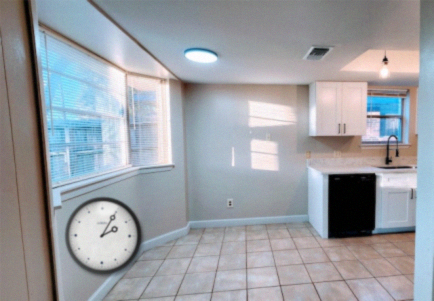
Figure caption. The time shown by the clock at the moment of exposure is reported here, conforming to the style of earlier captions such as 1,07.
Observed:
2,05
